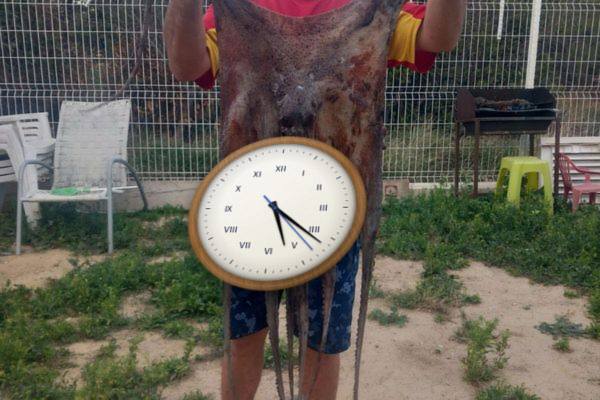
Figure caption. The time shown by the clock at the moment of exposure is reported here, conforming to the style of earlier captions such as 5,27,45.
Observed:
5,21,23
